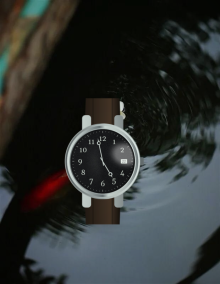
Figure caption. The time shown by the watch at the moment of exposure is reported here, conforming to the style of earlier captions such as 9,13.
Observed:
4,58
